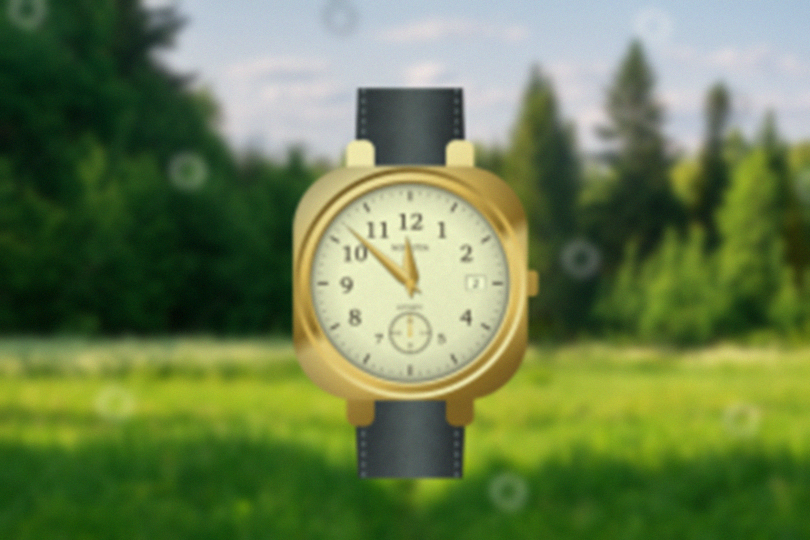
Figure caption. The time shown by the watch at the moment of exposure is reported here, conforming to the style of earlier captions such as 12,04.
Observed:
11,52
